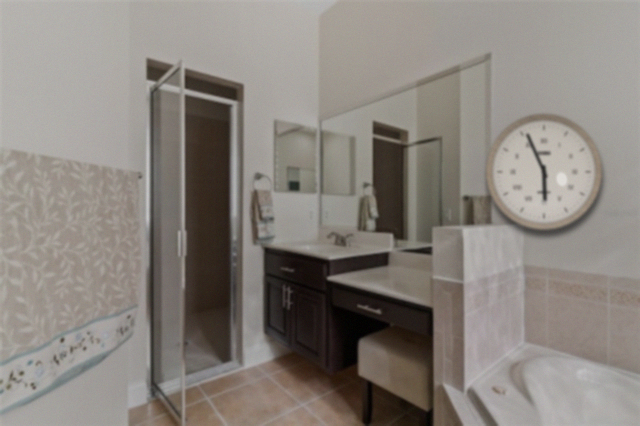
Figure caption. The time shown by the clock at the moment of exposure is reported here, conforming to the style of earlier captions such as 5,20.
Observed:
5,56
